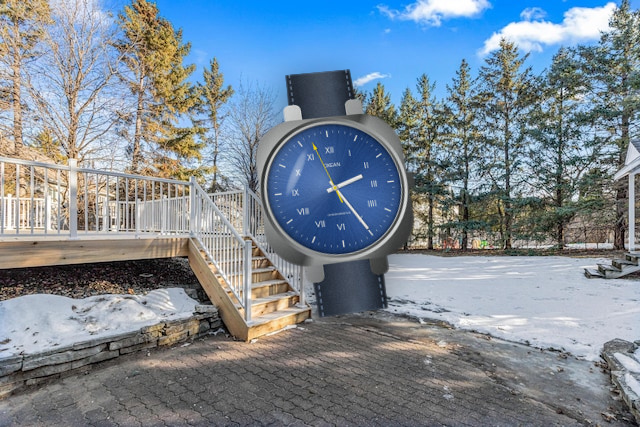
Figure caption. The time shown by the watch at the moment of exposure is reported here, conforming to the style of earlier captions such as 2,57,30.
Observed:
2,24,57
